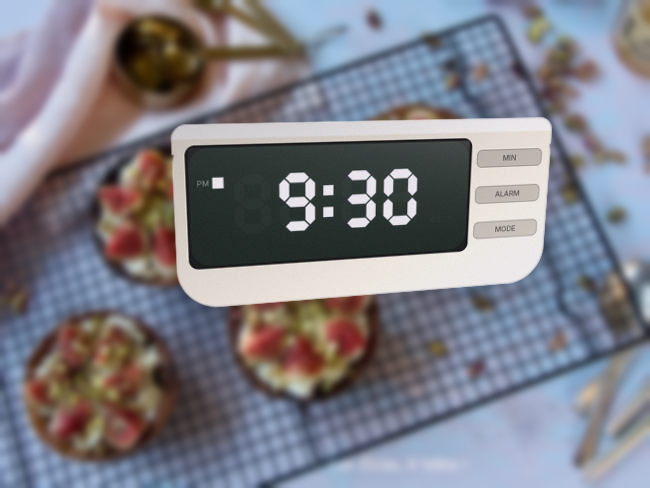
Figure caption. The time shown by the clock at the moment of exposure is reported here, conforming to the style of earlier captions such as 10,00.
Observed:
9,30
